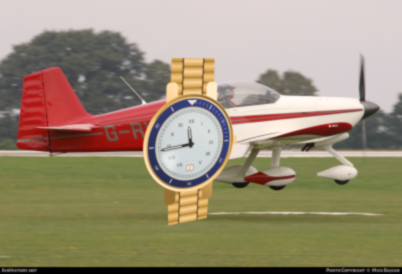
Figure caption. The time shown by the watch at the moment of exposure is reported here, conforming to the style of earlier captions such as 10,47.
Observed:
11,44
